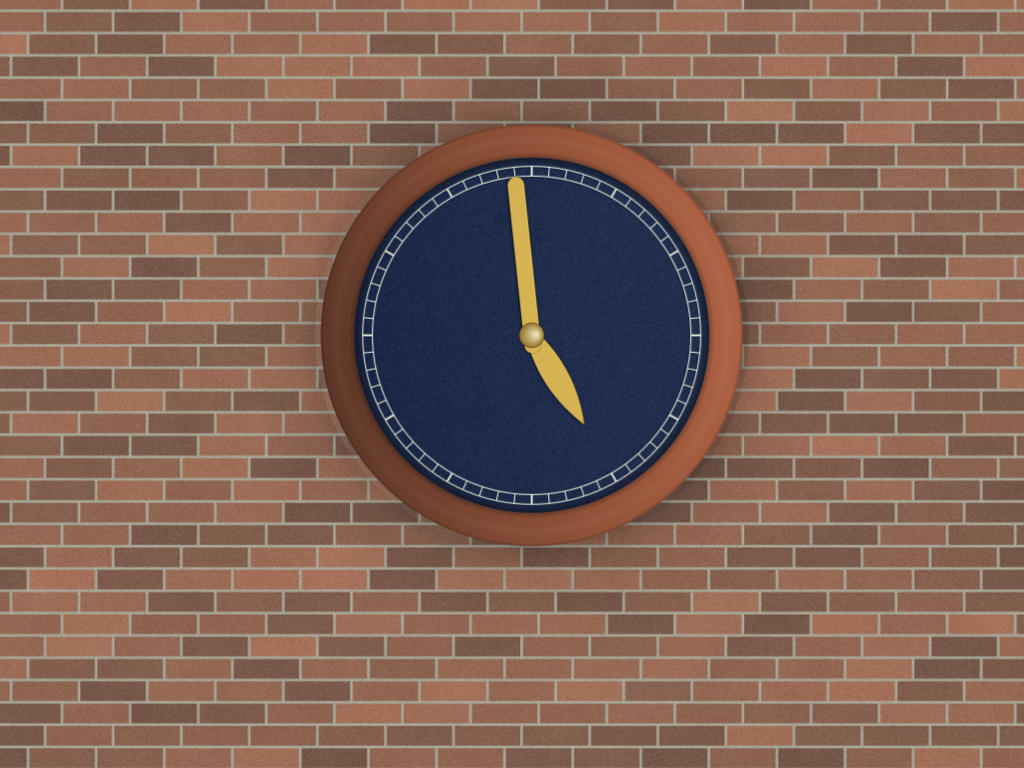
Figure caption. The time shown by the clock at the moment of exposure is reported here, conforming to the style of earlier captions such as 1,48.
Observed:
4,59
